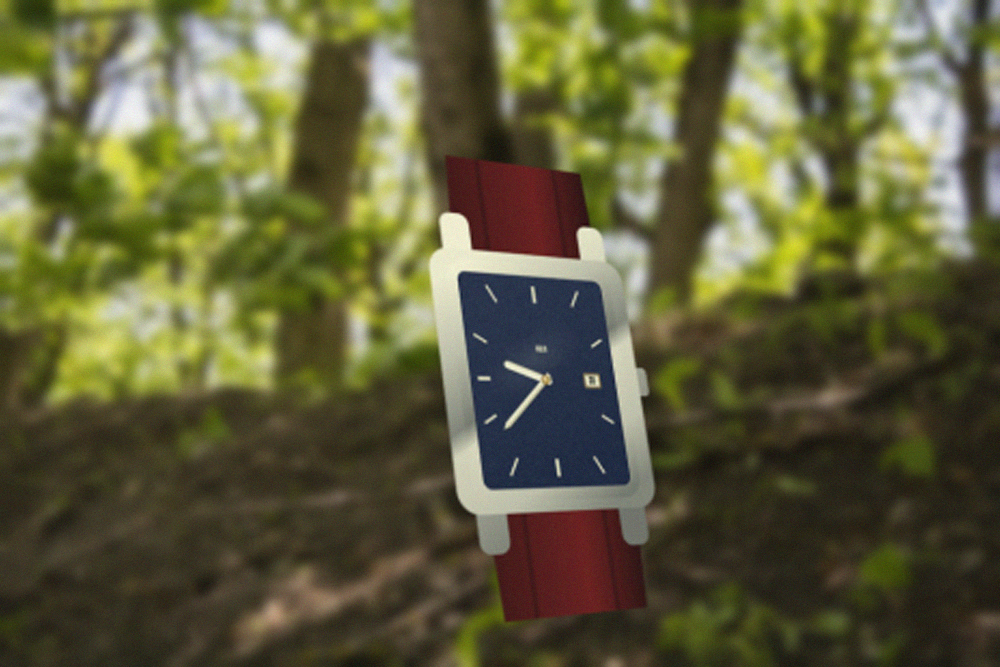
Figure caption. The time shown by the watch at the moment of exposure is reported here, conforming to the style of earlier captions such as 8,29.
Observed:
9,38
